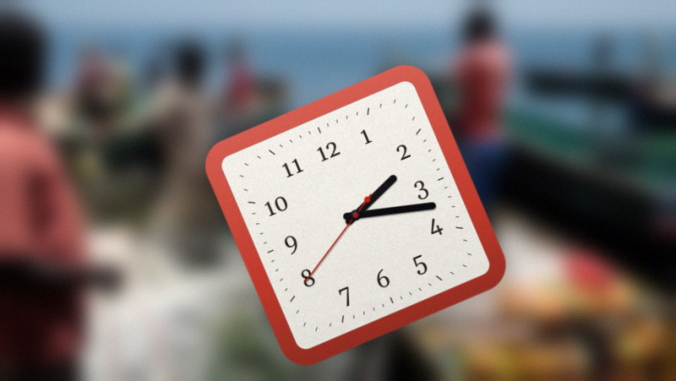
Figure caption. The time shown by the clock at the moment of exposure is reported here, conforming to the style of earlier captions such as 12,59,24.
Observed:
2,17,40
